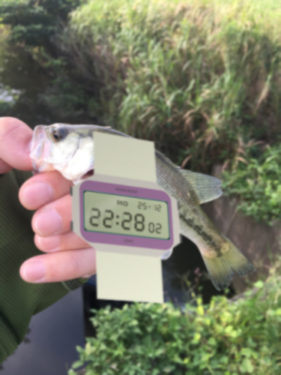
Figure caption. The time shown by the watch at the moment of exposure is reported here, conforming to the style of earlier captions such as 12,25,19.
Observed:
22,28,02
